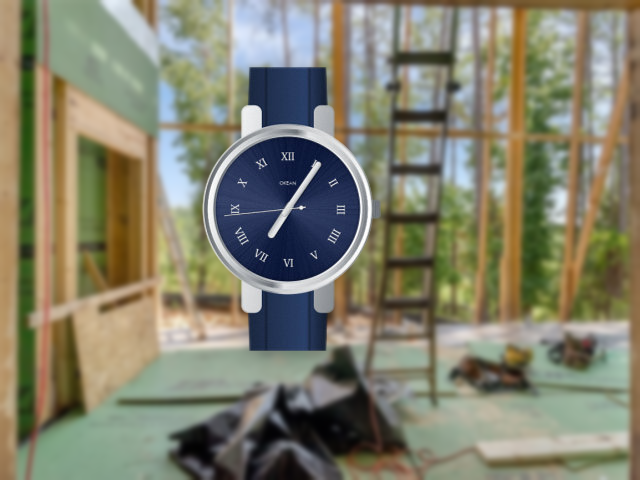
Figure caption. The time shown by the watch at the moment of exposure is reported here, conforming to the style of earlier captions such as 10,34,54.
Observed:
7,05,44
